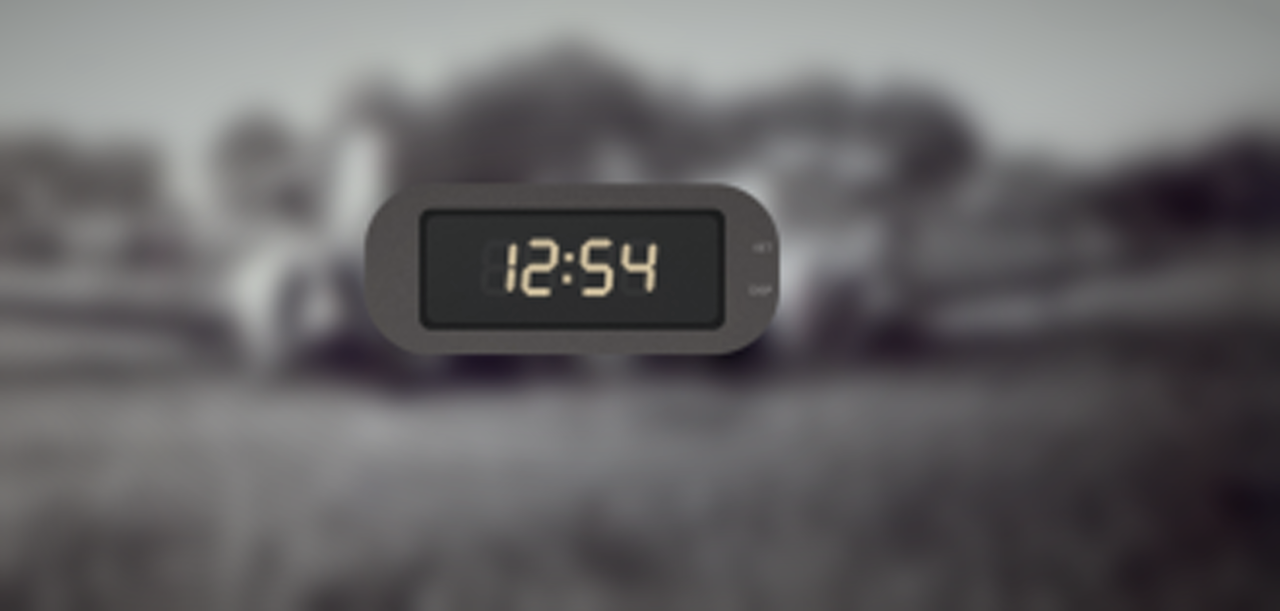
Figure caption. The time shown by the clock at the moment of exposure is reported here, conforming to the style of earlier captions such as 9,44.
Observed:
12,54
